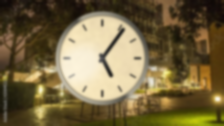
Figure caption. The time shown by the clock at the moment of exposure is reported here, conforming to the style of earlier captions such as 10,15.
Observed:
5,06
